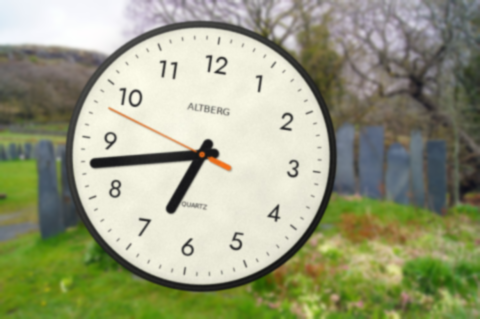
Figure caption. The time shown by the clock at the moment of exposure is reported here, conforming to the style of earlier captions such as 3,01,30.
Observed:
6,42,48
